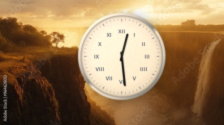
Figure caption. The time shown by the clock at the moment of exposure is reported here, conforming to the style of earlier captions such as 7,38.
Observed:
12,29
